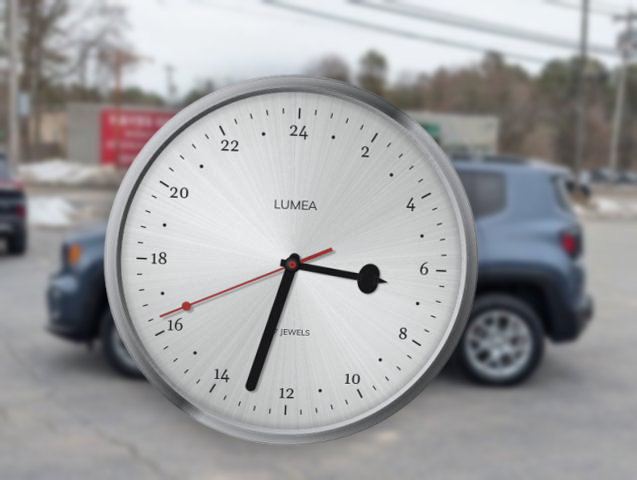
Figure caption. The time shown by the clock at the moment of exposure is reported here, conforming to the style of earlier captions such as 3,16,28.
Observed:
6,32,41
